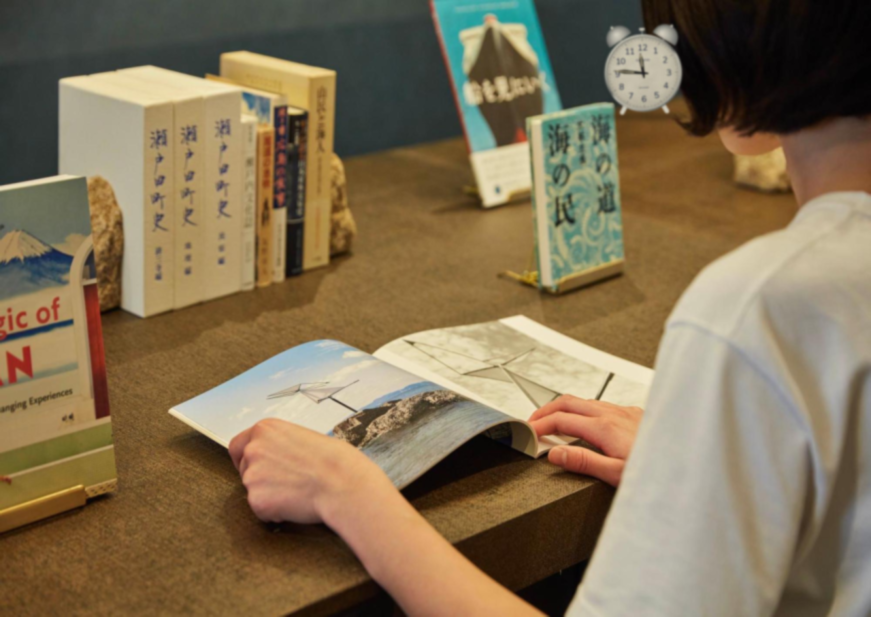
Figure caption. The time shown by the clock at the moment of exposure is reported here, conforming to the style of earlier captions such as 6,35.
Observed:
11,46
